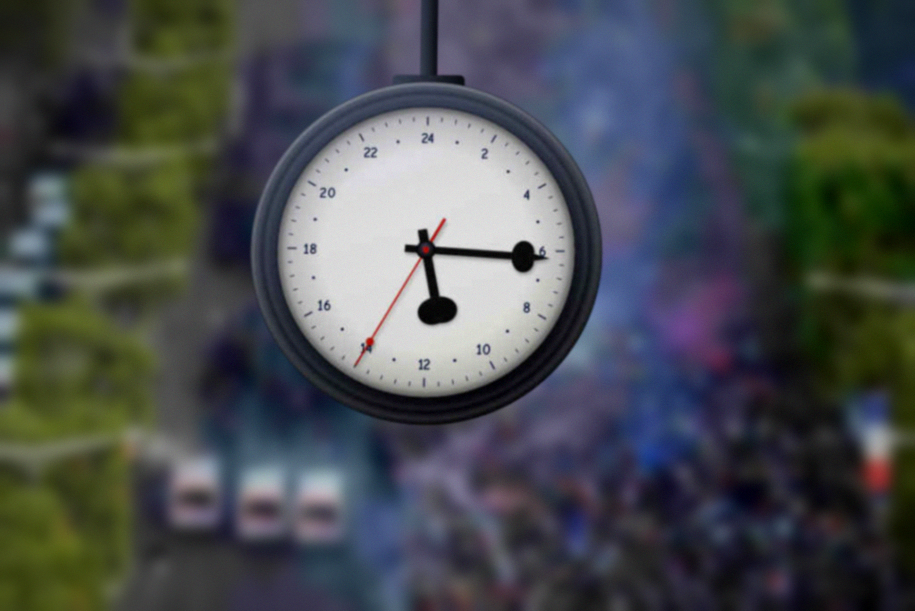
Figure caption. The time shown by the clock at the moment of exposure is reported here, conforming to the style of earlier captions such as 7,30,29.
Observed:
11,15,35
